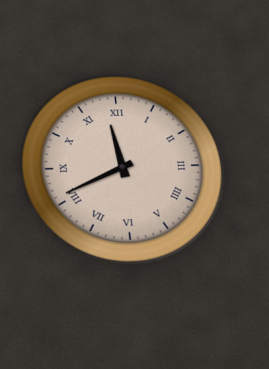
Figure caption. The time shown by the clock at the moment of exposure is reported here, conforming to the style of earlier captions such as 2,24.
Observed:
11,41
